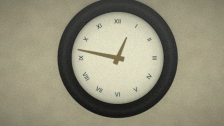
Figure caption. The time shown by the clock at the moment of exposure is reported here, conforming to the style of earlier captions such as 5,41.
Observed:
12,47
